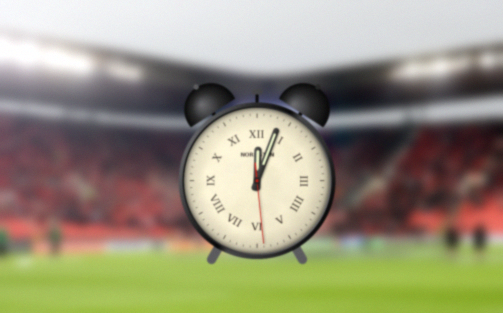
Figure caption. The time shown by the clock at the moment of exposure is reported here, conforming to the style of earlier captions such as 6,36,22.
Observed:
12,03,29
